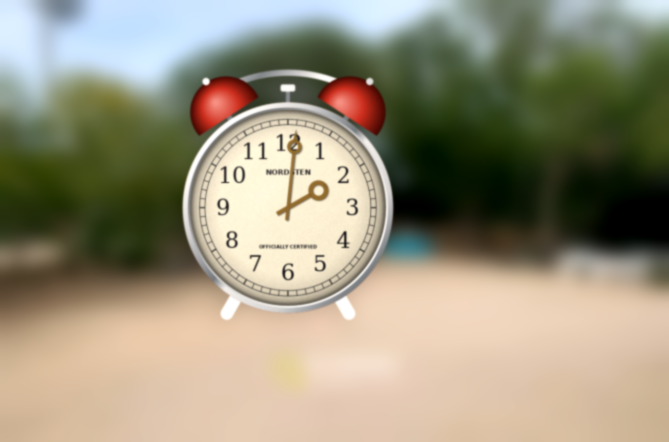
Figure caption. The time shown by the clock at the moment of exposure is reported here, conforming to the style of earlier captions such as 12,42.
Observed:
2,01
